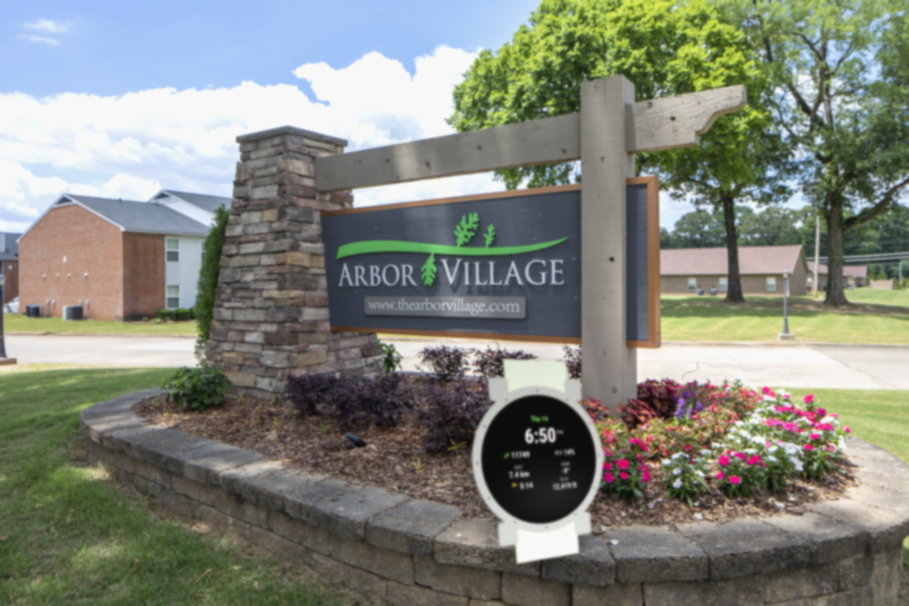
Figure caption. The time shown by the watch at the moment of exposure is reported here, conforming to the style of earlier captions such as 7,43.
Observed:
6,50
